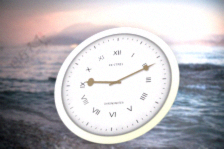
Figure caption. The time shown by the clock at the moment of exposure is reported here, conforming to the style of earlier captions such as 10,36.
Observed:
9,11
